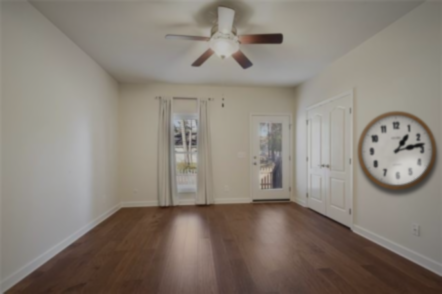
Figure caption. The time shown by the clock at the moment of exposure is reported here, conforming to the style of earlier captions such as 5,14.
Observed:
1,13
